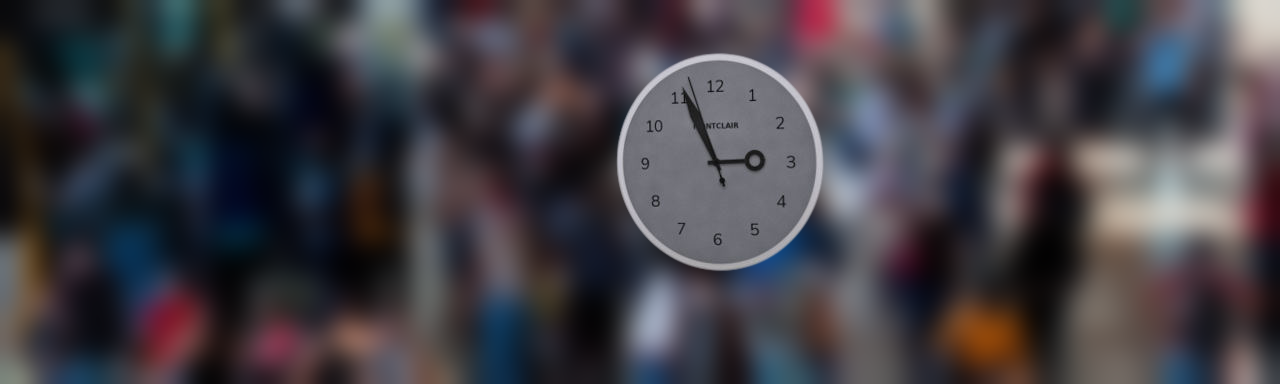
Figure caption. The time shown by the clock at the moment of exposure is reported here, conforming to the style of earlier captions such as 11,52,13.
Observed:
2,55,57
